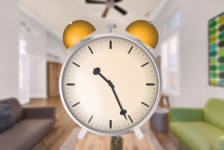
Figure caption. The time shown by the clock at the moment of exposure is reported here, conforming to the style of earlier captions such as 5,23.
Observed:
10,26
